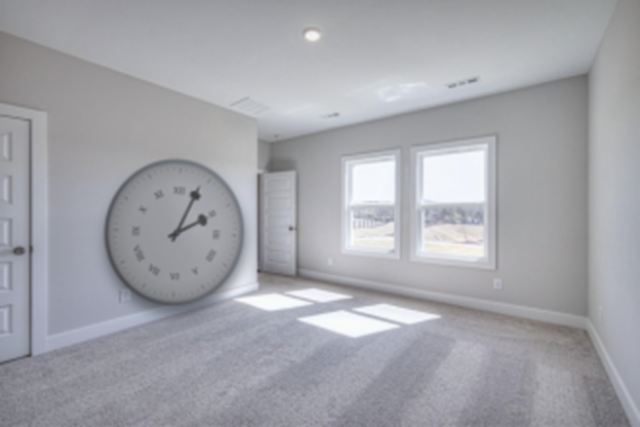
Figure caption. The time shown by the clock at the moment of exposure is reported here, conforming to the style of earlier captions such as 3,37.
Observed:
2,04
